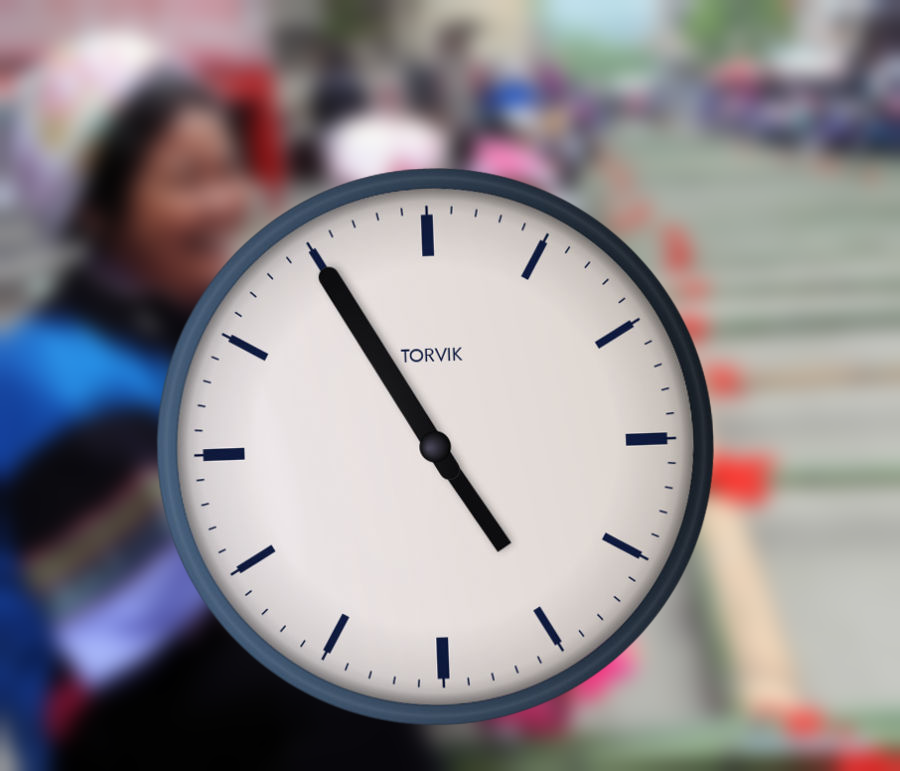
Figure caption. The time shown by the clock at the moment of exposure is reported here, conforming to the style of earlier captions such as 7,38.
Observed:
4,55
